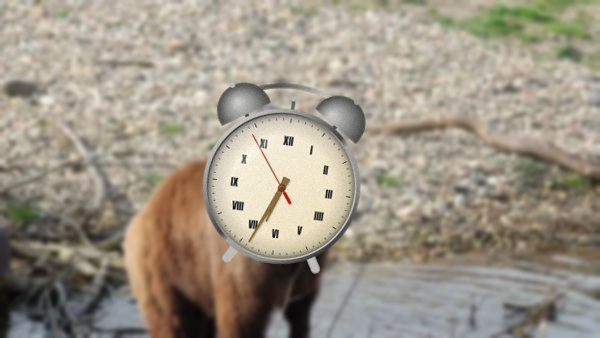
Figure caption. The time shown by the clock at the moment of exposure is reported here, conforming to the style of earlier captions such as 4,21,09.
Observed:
6,33,54
